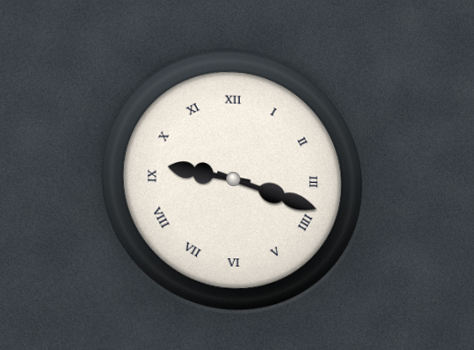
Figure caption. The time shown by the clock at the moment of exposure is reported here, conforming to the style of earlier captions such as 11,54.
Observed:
9,18
